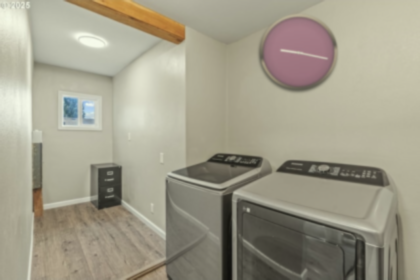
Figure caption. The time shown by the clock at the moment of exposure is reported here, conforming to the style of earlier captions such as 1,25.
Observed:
9,17
